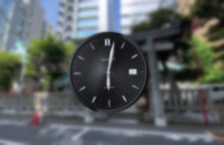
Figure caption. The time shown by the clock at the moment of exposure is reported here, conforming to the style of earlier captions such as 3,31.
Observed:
6,02
